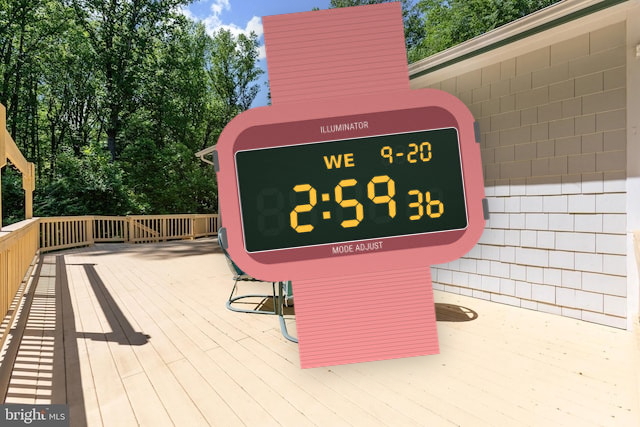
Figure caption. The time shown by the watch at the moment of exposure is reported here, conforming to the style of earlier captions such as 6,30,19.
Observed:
2,59,36
